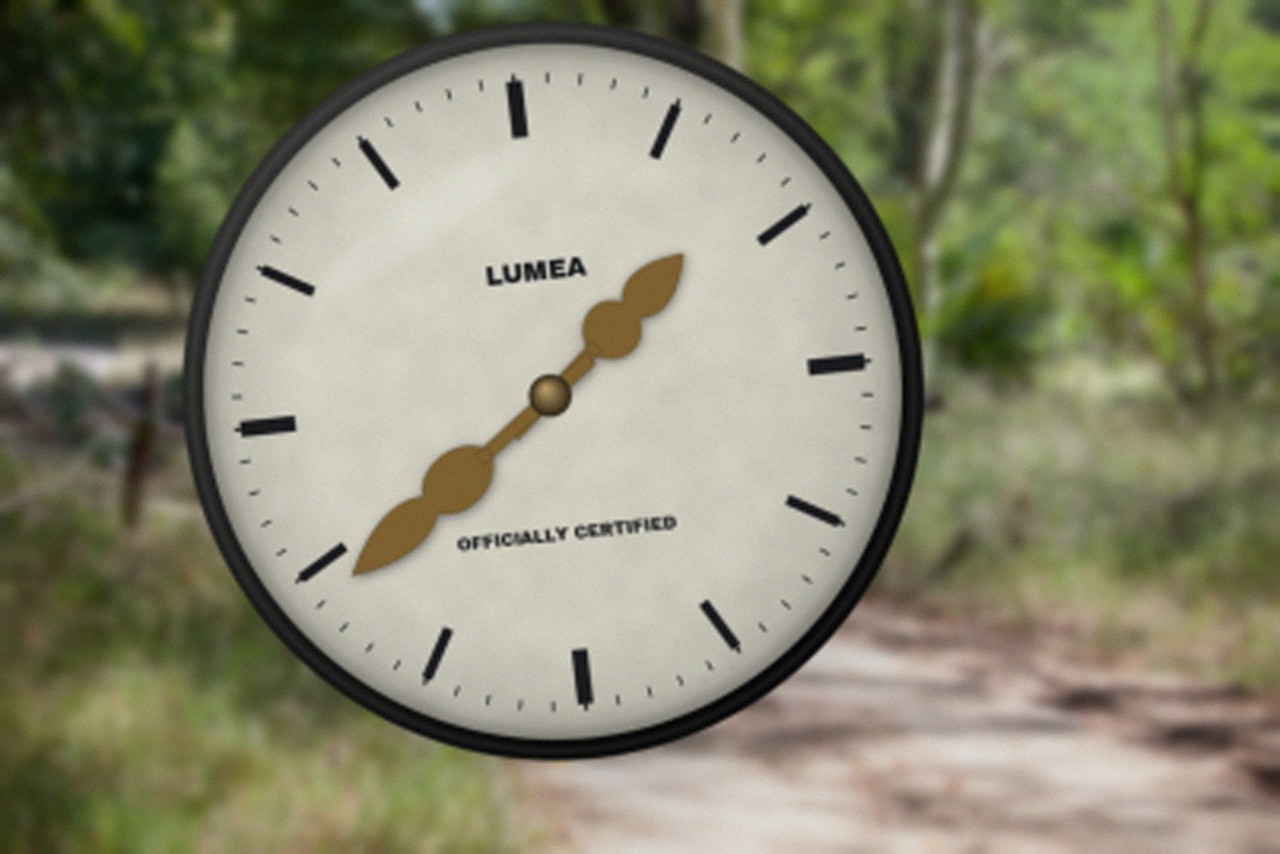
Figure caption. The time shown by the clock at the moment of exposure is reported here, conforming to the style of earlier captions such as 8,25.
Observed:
1,39
